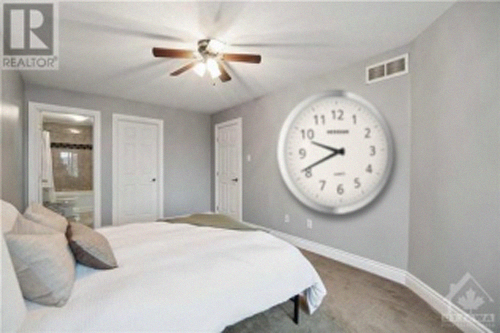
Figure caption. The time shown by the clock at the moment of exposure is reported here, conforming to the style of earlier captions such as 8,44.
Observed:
9,41
